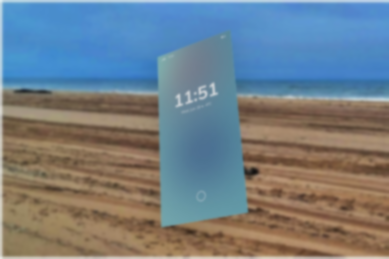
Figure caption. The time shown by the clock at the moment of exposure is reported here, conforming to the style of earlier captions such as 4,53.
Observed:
11,51
